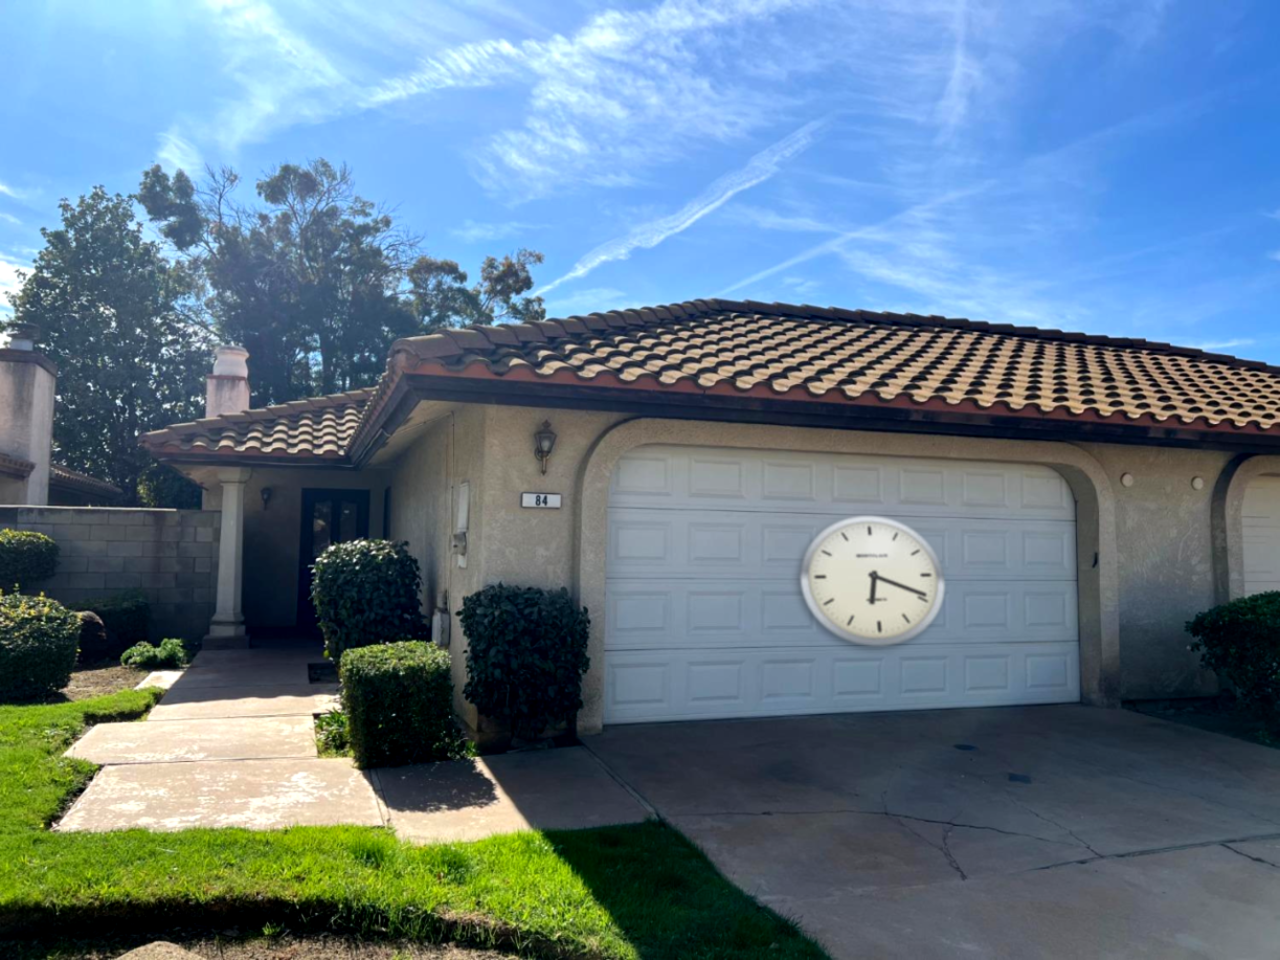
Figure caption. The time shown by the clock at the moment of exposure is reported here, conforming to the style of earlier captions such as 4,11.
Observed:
6,19
